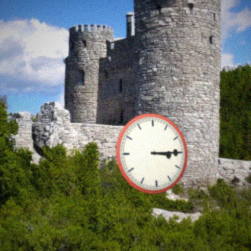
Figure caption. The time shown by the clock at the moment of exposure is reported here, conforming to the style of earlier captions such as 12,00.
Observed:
3,15
